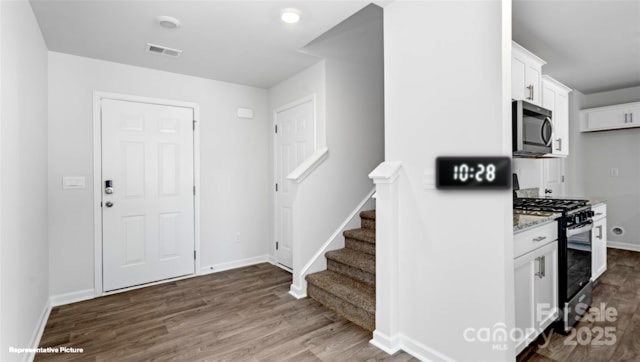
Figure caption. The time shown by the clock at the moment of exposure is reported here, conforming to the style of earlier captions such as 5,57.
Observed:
10,28
